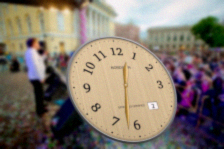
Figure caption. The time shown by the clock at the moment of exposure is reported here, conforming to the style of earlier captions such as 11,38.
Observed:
12,32
